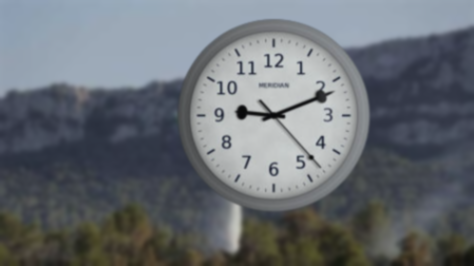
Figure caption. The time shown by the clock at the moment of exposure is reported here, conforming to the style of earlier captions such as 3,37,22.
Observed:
9,11,23
